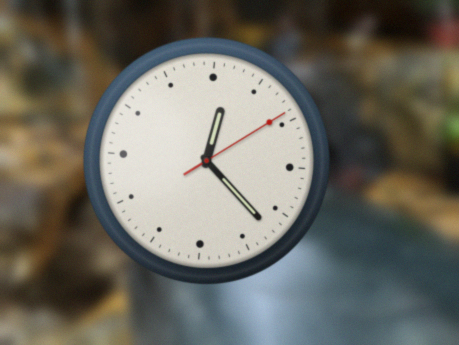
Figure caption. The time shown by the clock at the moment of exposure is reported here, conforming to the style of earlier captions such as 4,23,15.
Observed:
12,22,09
